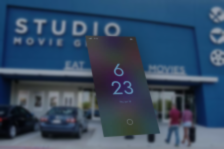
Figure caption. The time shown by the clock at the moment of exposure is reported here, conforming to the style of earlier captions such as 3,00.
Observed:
6,23
